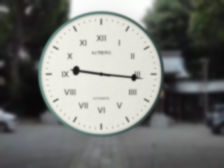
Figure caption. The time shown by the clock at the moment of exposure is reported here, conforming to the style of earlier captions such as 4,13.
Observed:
9,16
